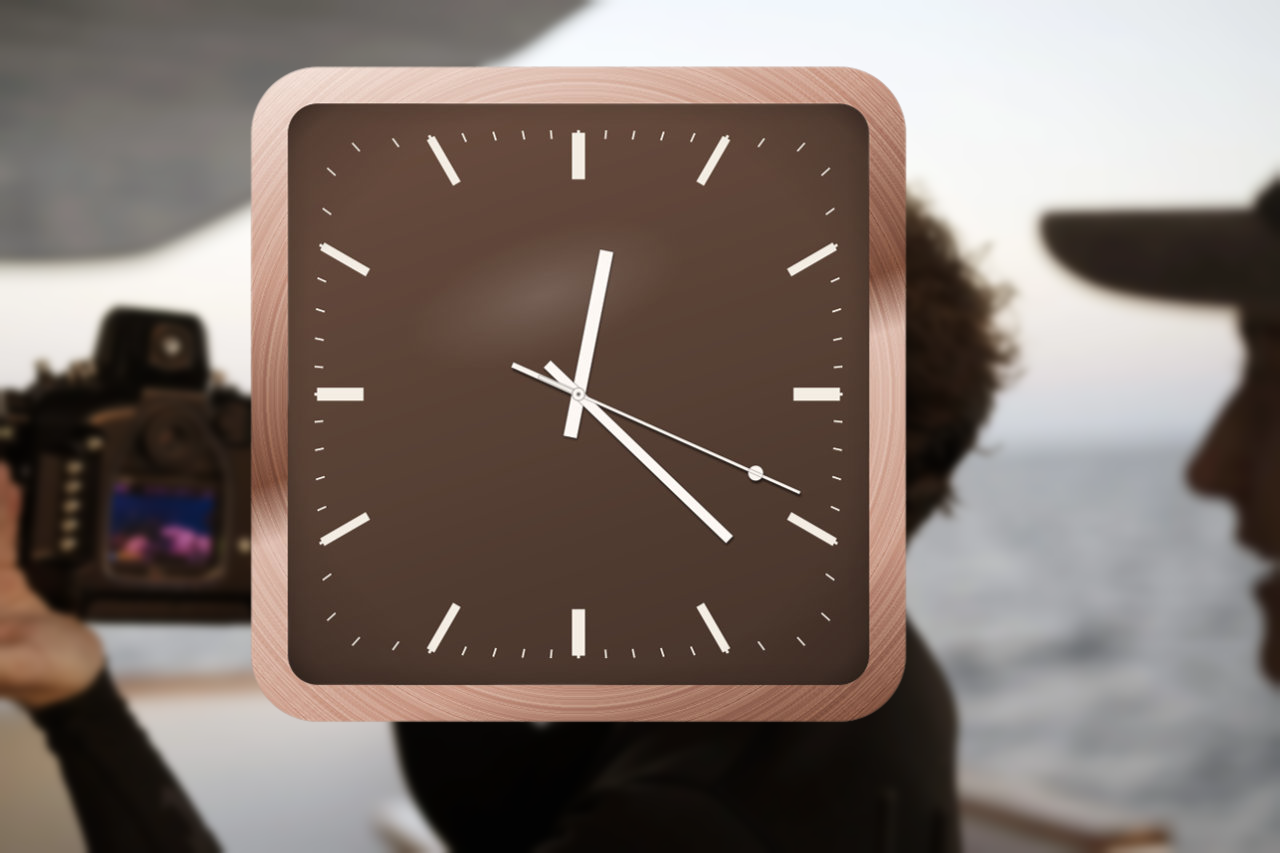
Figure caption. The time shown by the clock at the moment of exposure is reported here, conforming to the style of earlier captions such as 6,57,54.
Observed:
12,22,19
